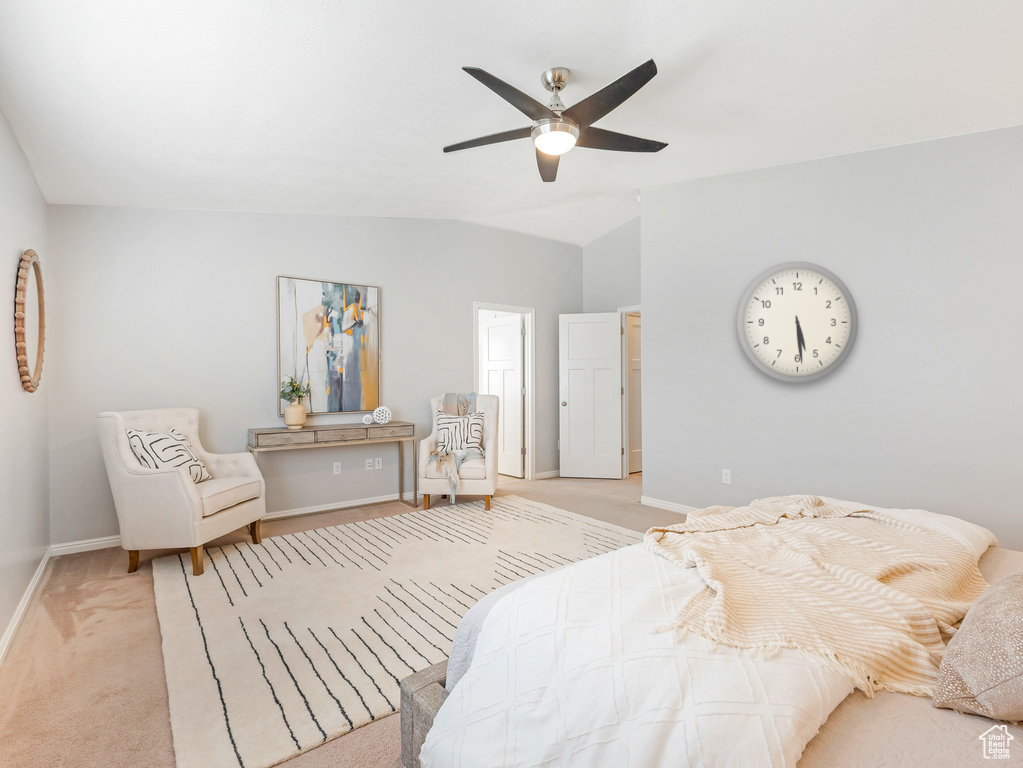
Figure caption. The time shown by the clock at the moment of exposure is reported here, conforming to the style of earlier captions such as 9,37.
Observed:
5,29
